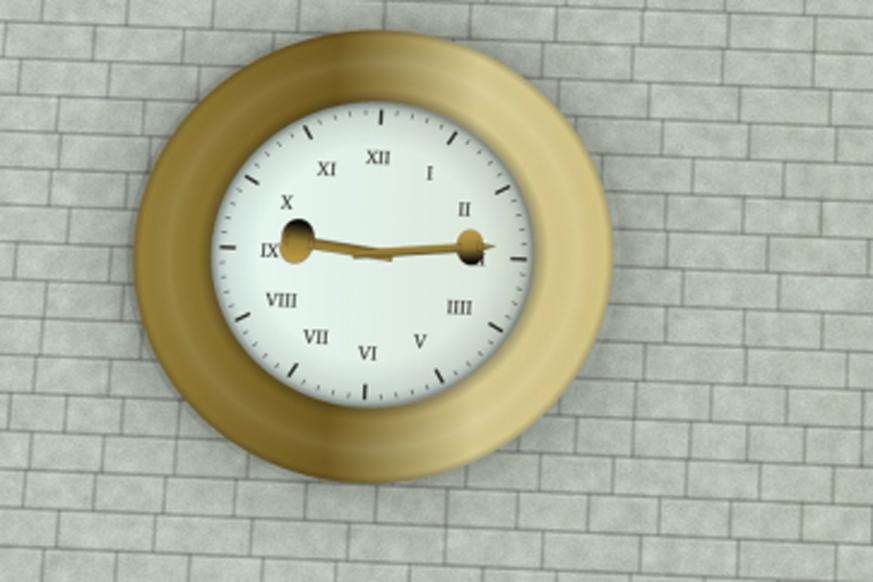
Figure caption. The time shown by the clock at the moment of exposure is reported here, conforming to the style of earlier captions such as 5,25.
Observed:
9,14
